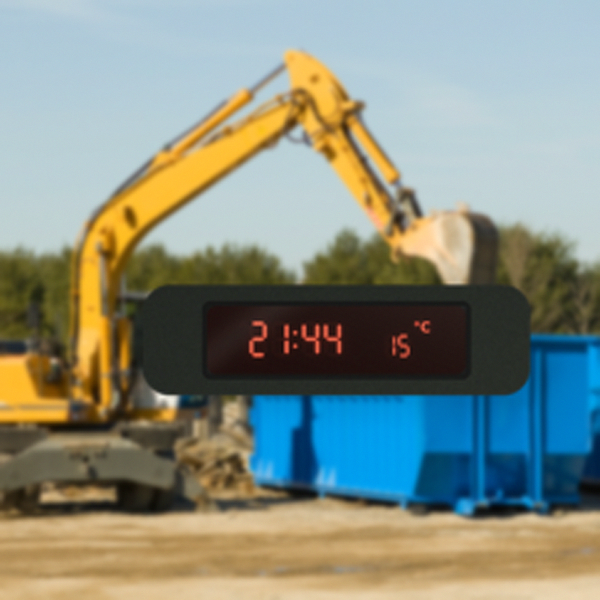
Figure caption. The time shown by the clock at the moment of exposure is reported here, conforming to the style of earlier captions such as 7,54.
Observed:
21,44
